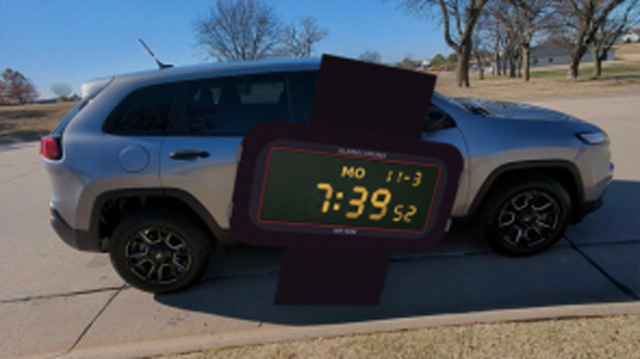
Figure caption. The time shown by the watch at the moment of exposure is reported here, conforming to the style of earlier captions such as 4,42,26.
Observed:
7,39,52
